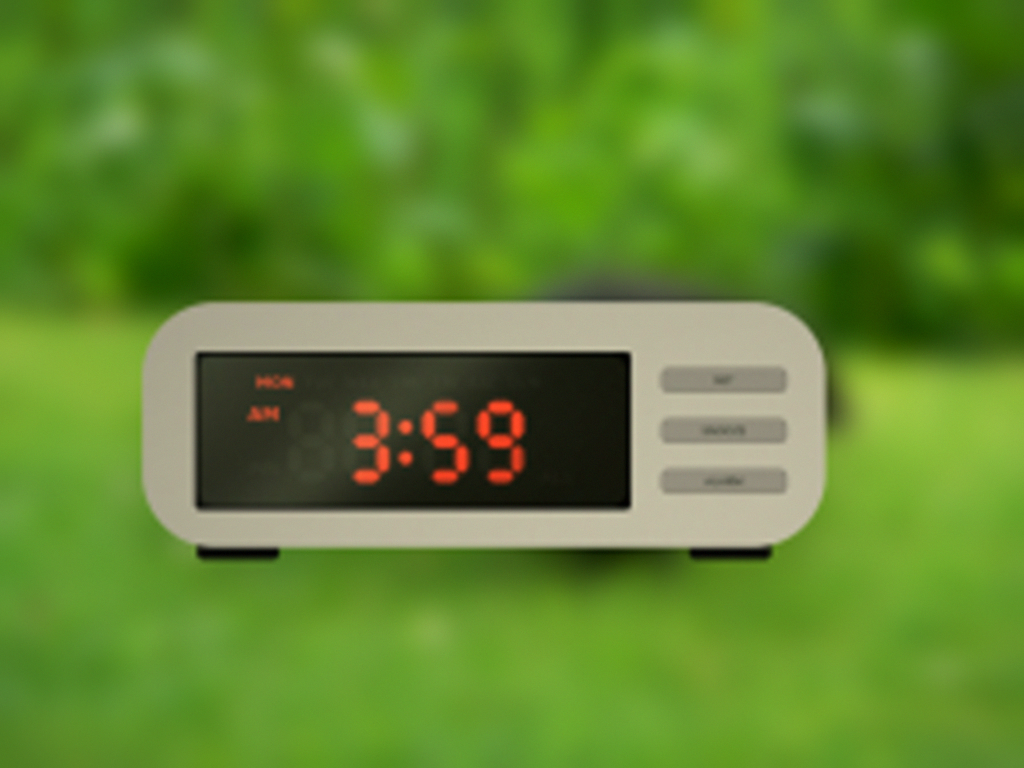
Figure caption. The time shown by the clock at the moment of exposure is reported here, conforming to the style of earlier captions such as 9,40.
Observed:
3,59
